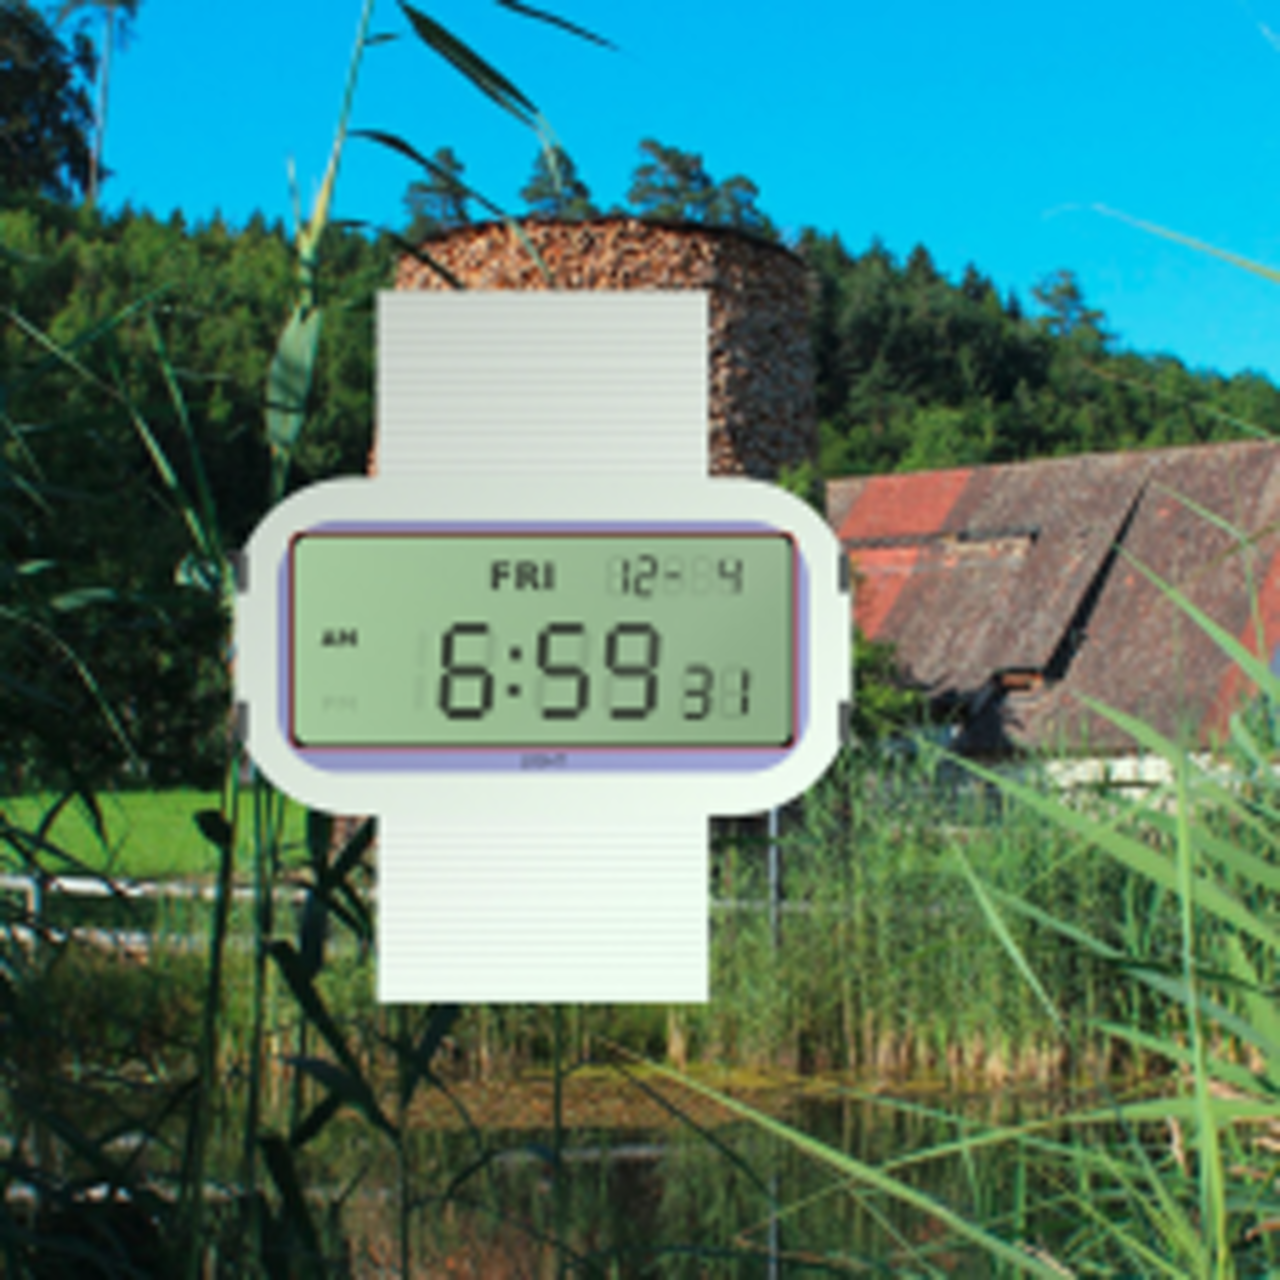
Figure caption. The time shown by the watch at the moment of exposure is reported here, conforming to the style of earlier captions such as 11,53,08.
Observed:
6,59,31
